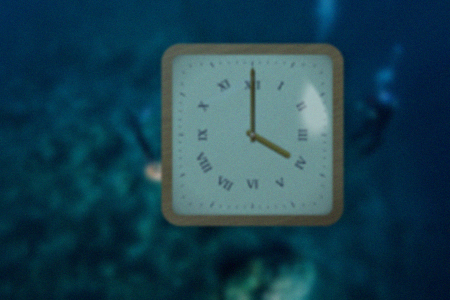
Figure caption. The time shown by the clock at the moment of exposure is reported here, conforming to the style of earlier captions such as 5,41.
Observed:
4,00
